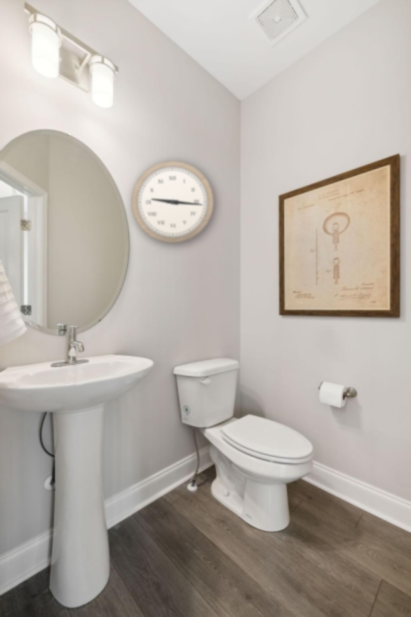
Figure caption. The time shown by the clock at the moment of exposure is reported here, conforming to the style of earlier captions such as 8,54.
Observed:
9,16
